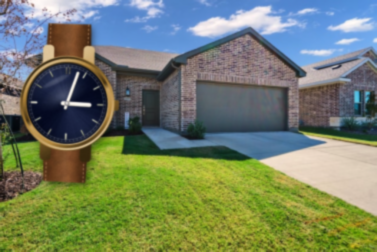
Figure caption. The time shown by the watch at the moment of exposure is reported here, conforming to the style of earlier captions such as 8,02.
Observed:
3,03
